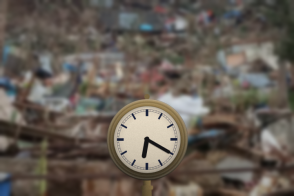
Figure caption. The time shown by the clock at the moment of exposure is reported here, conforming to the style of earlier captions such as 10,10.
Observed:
6,20
